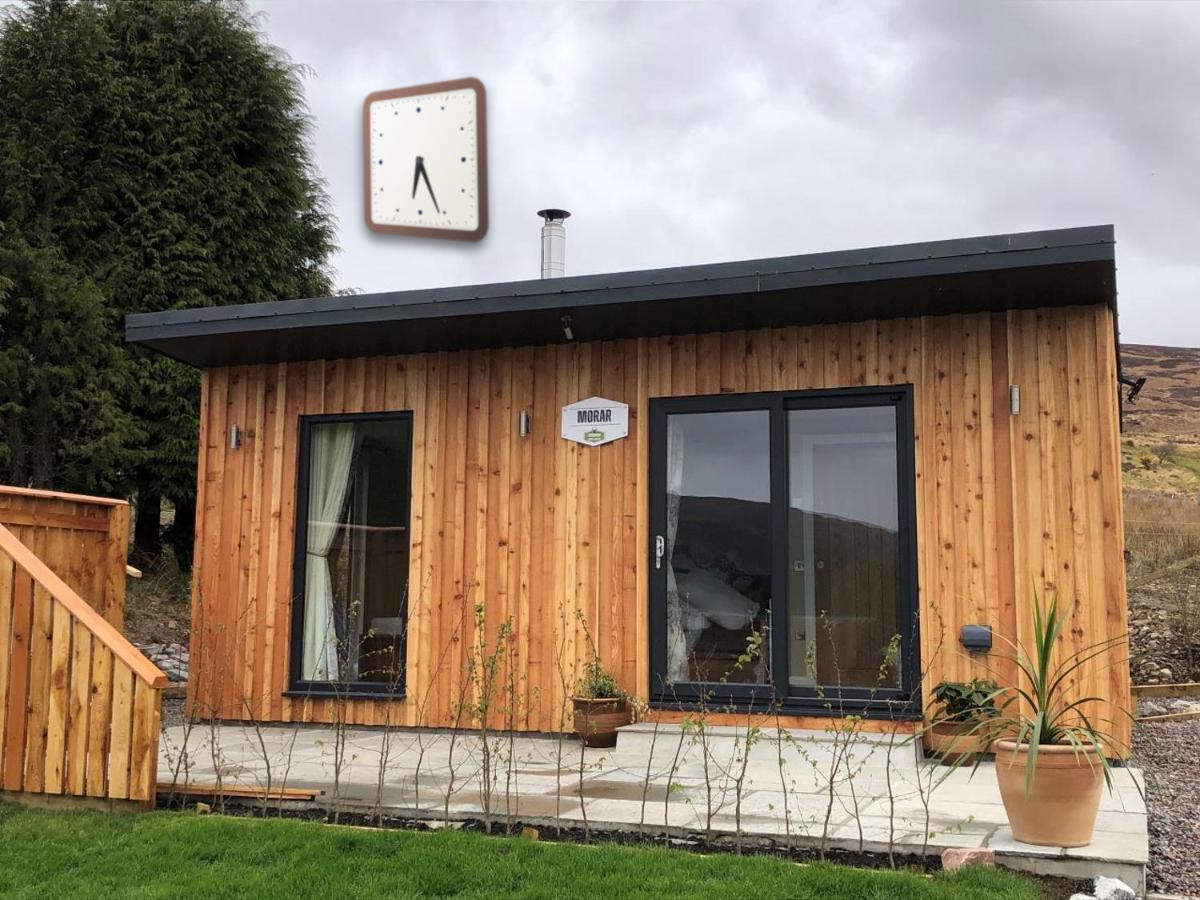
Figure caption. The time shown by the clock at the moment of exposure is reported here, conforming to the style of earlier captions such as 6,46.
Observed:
6,26
